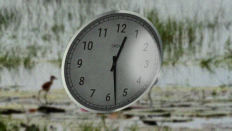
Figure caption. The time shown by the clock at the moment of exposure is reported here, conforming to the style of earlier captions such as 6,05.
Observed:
12,28
